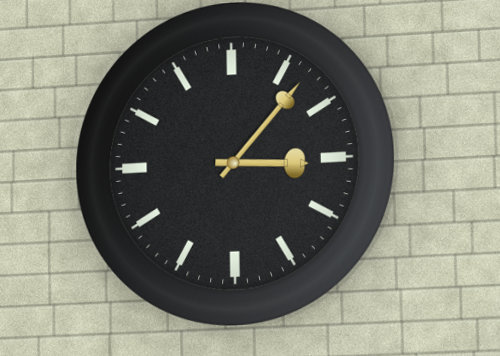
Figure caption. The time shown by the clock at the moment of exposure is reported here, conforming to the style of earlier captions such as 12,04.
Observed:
3,07
